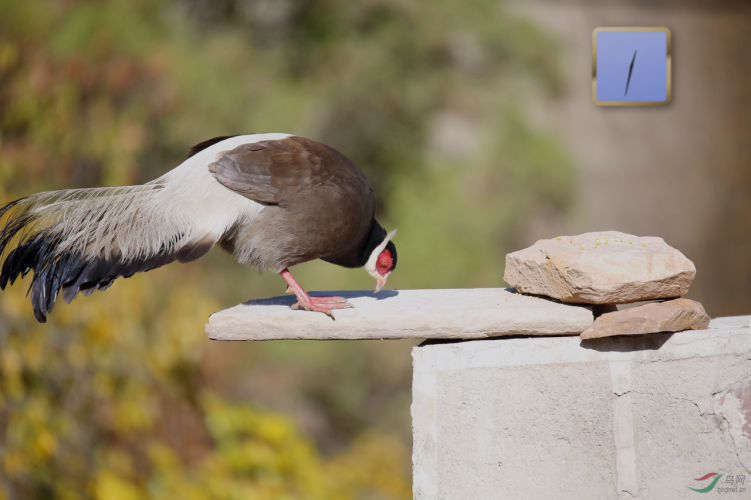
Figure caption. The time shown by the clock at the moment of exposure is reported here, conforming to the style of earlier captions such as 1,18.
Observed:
12,32
